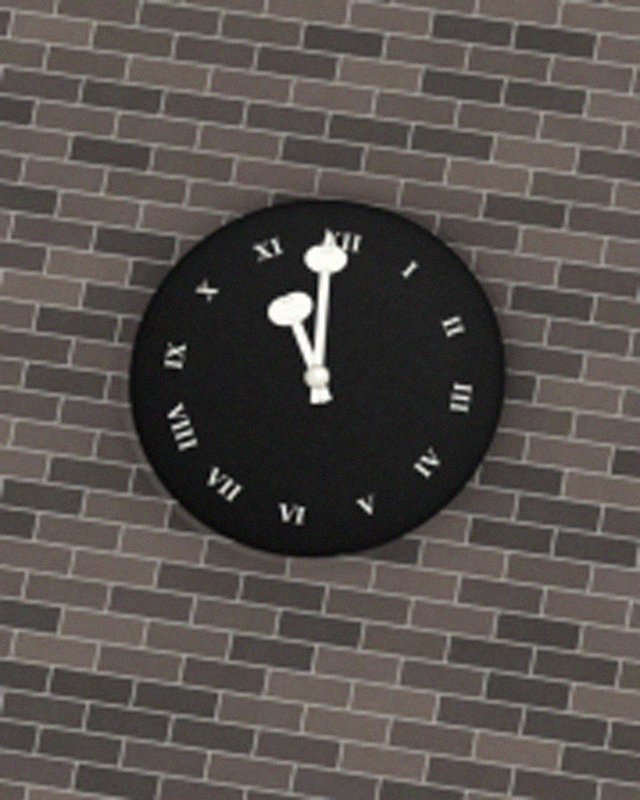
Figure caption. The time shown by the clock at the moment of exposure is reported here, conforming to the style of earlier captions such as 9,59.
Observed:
10,59
